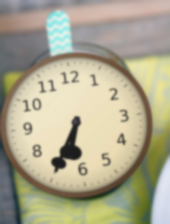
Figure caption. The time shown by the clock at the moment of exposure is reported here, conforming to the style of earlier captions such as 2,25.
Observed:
6,35
